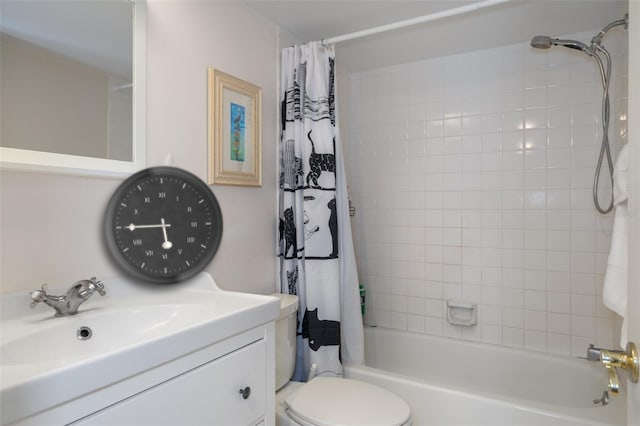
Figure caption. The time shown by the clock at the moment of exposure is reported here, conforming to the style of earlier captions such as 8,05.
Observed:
5,45
